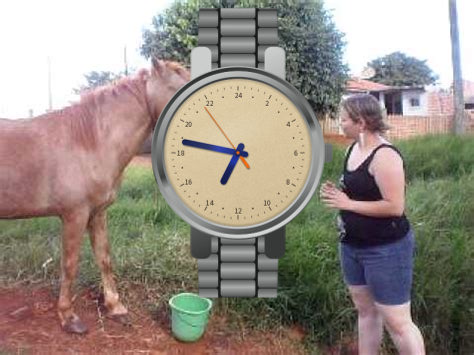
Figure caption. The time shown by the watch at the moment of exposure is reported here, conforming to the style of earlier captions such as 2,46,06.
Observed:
13,46,54
